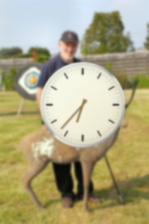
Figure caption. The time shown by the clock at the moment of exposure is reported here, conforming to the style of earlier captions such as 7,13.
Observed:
6,37
